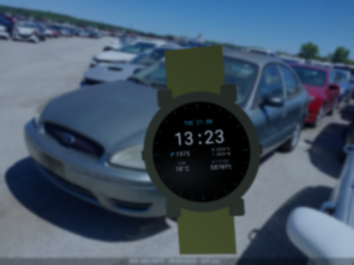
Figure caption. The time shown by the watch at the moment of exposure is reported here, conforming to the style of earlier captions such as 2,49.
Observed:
13,23
